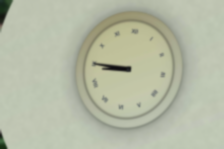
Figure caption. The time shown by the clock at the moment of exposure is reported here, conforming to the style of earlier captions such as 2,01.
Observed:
8,45
